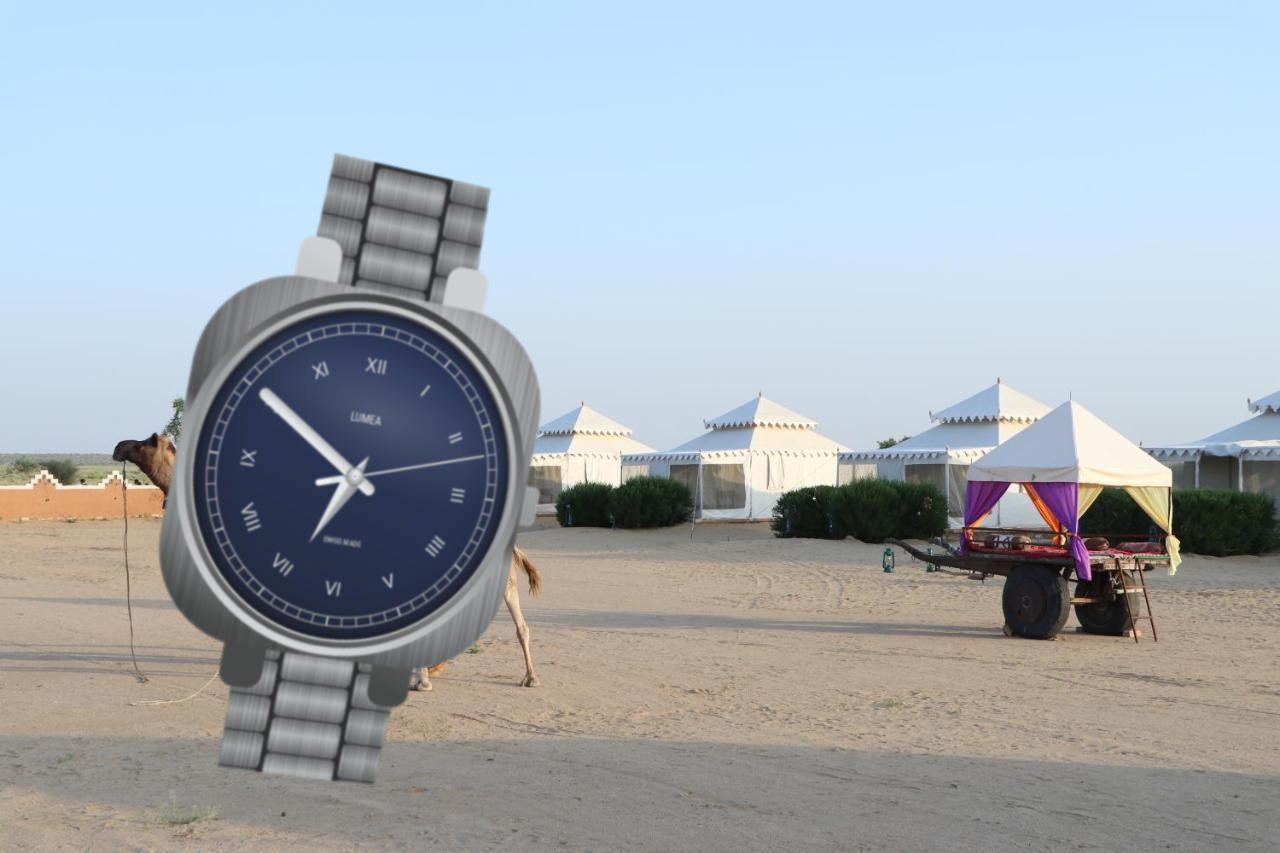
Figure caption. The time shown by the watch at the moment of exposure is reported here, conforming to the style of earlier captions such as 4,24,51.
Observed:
6,50,12
